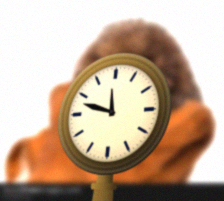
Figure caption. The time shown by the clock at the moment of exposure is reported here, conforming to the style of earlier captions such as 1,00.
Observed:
11,48
